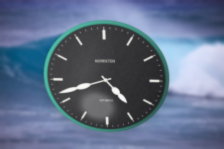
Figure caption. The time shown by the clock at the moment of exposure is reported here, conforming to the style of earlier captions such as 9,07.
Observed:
4,42
